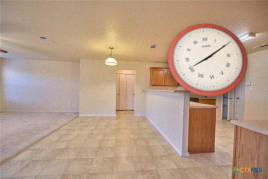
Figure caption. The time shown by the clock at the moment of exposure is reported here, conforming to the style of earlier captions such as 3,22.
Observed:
8,10
